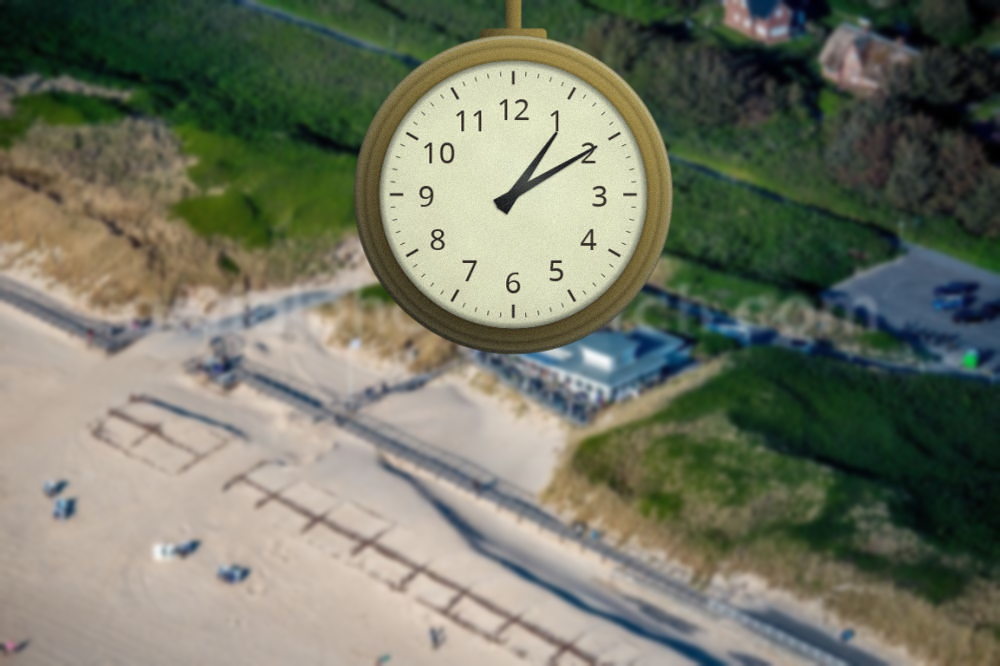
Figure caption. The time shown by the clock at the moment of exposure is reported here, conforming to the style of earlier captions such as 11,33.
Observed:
1,10
